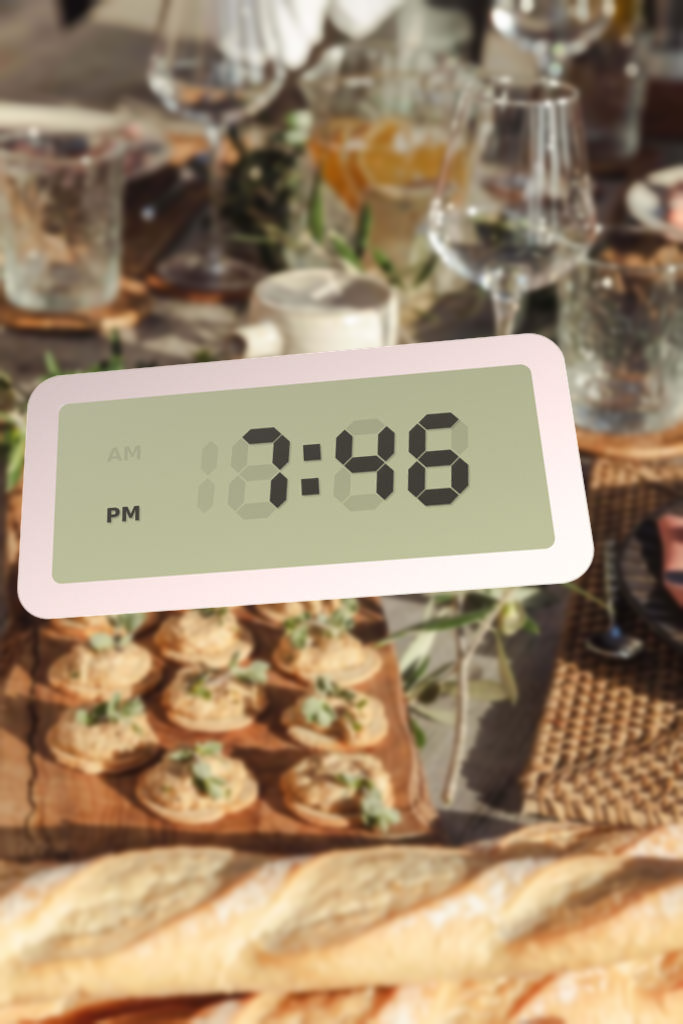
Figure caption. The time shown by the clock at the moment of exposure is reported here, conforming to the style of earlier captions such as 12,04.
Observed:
7,46
